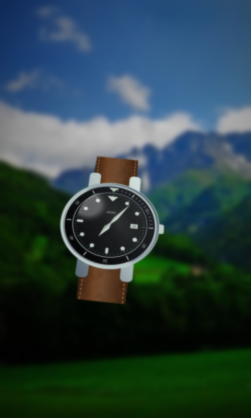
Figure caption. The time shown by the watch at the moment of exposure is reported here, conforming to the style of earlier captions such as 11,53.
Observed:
7,06
